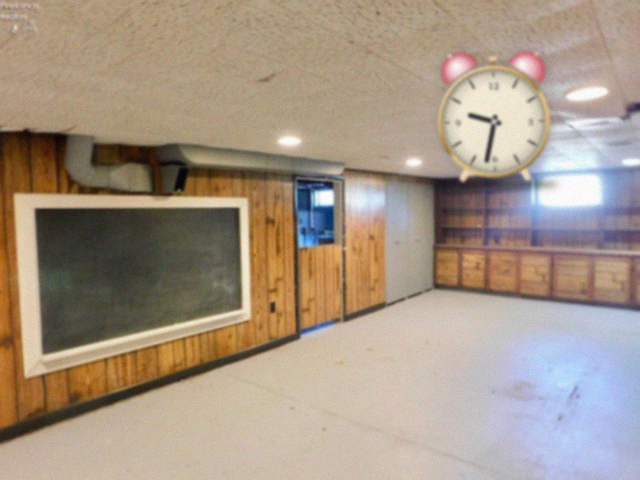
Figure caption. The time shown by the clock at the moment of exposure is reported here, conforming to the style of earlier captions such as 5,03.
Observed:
9,32
